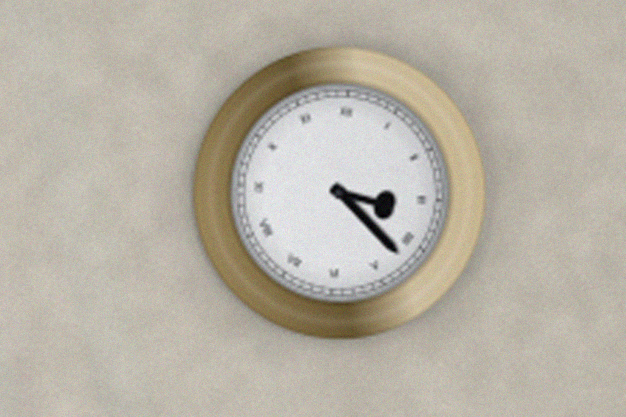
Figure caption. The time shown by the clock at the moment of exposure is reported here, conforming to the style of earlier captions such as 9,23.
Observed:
3,22
